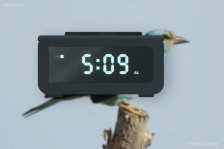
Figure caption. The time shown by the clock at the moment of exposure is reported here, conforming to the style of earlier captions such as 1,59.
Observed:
5,09
